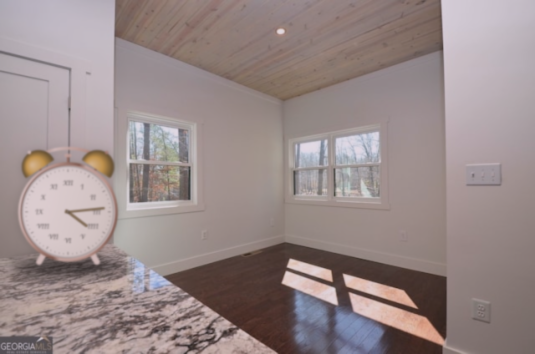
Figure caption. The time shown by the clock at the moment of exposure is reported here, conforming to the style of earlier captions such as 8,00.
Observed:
4,14
